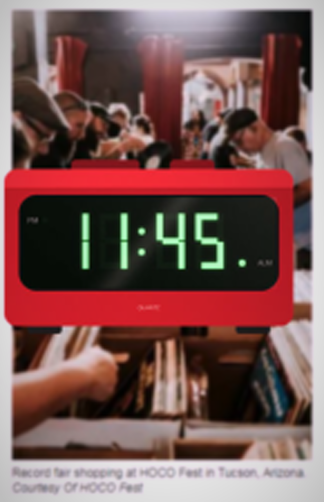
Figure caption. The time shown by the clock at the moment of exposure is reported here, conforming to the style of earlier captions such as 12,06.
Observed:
11,45
